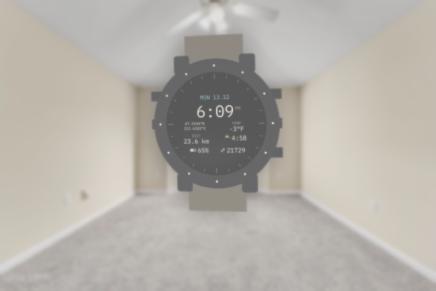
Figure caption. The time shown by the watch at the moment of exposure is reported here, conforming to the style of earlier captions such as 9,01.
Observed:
6,09
